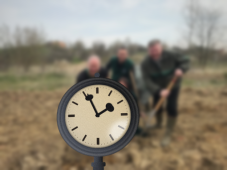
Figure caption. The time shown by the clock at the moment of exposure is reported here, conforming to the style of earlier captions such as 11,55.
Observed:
1,56
